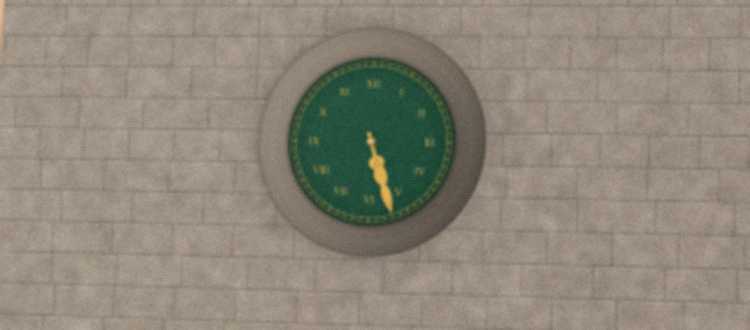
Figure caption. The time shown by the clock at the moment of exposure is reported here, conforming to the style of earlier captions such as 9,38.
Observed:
5,27
